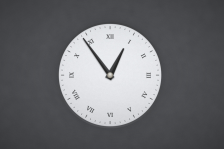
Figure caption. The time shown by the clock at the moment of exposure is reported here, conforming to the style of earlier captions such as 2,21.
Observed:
12,54
